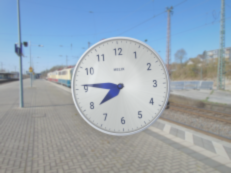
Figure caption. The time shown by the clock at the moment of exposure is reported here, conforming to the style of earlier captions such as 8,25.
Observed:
7,46
